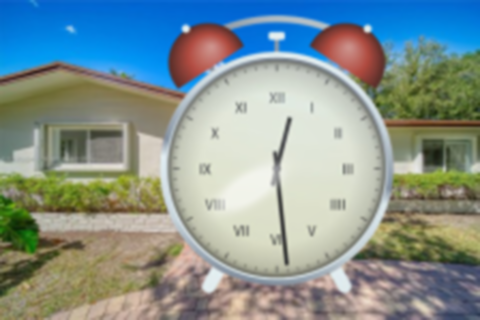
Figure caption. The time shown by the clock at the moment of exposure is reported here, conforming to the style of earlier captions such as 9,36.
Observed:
12,29
